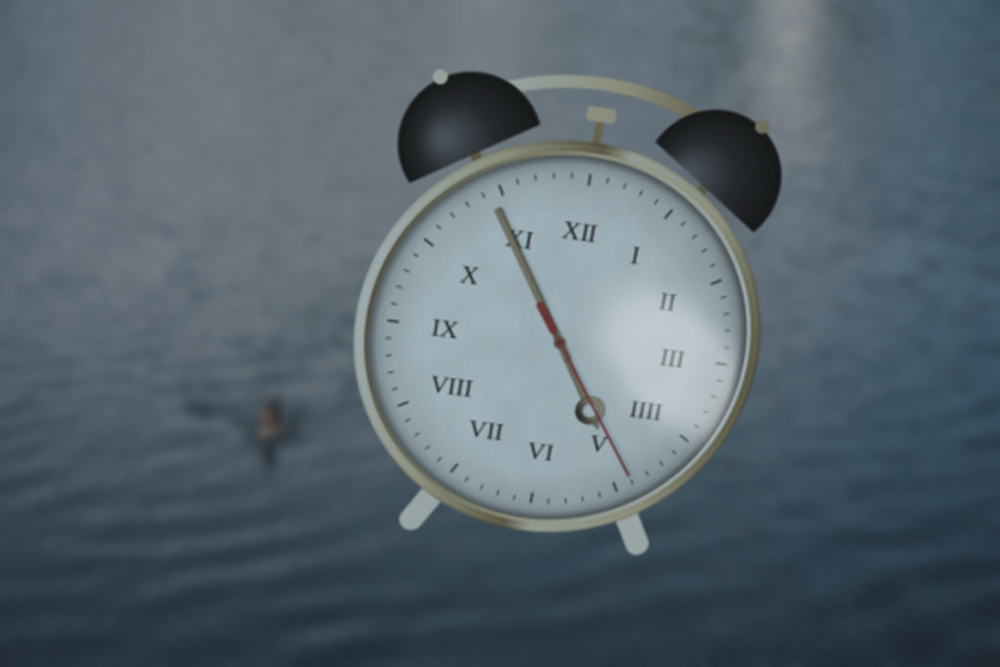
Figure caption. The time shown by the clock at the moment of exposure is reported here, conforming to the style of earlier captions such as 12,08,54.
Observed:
4,54,24
